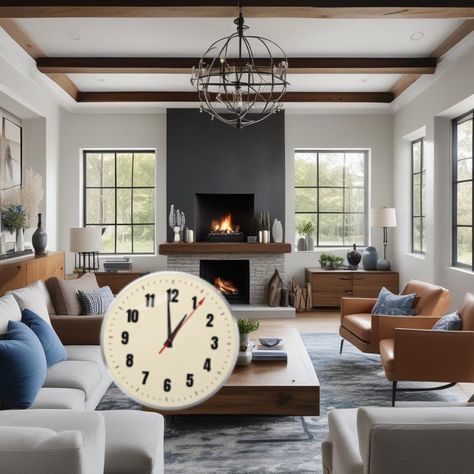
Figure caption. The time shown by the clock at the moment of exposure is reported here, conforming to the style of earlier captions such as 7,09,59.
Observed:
12,59,06
